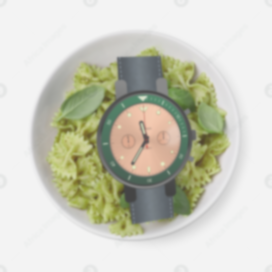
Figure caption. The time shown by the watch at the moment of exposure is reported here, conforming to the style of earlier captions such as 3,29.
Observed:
11,36
